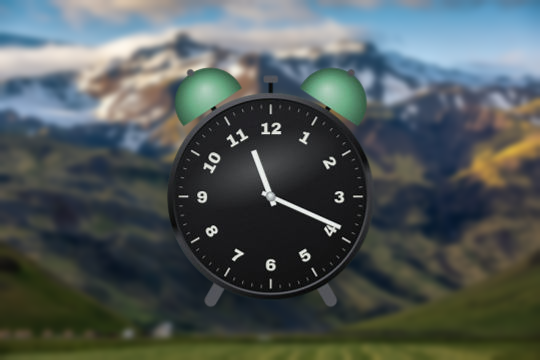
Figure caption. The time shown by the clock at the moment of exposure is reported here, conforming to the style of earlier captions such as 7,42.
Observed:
11,19
